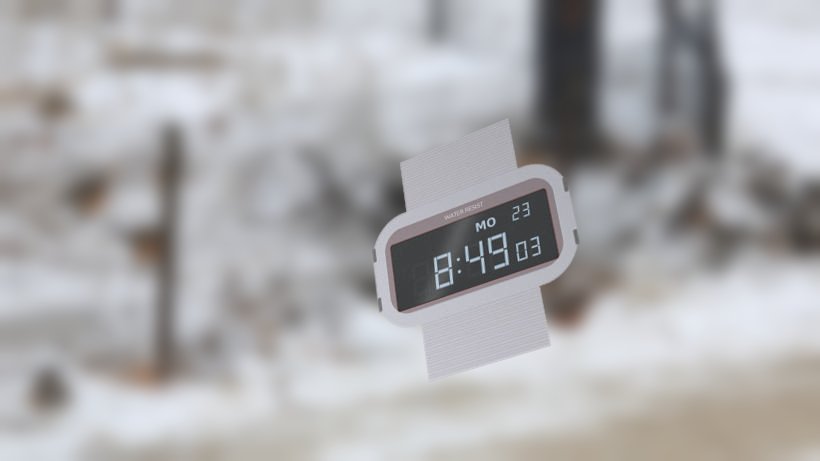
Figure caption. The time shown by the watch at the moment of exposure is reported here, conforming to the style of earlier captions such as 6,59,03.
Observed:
8,49,03
